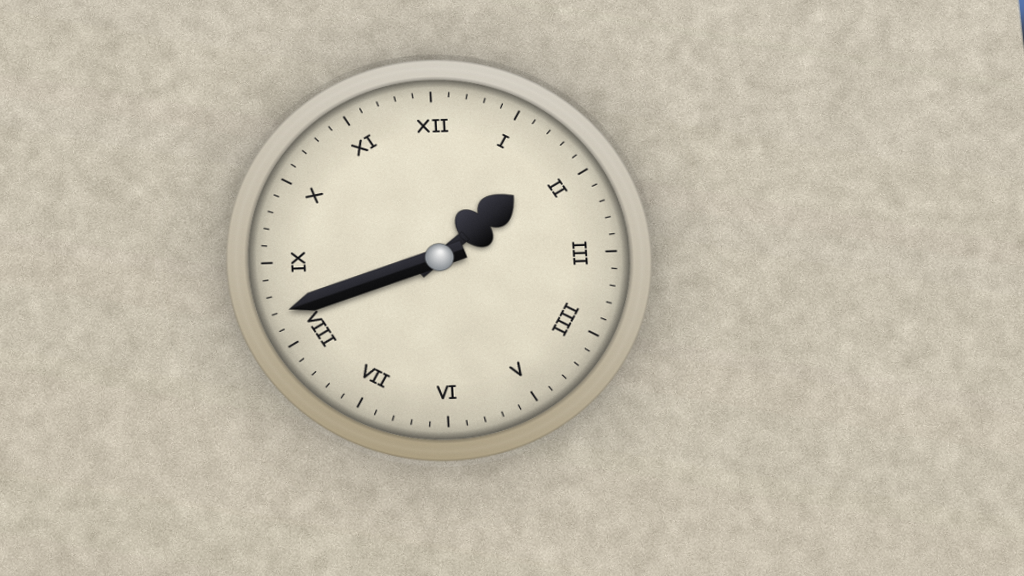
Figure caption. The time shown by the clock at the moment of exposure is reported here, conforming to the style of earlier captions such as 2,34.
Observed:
1,42
